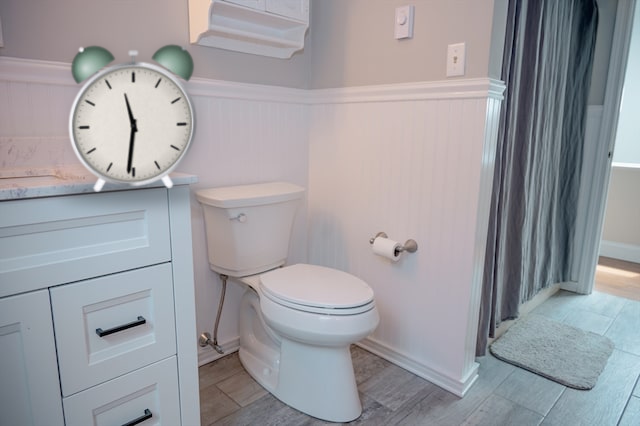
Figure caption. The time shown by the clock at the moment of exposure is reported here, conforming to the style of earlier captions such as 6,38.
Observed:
11,31
